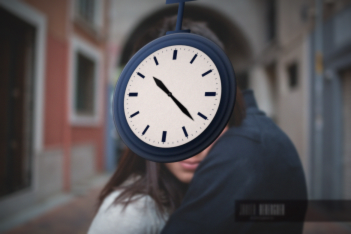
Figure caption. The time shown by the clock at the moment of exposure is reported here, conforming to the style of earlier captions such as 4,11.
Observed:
10,22
